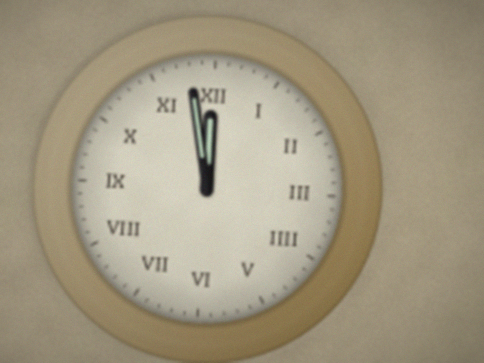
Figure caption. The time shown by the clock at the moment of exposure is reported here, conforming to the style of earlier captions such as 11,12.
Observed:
11,58
